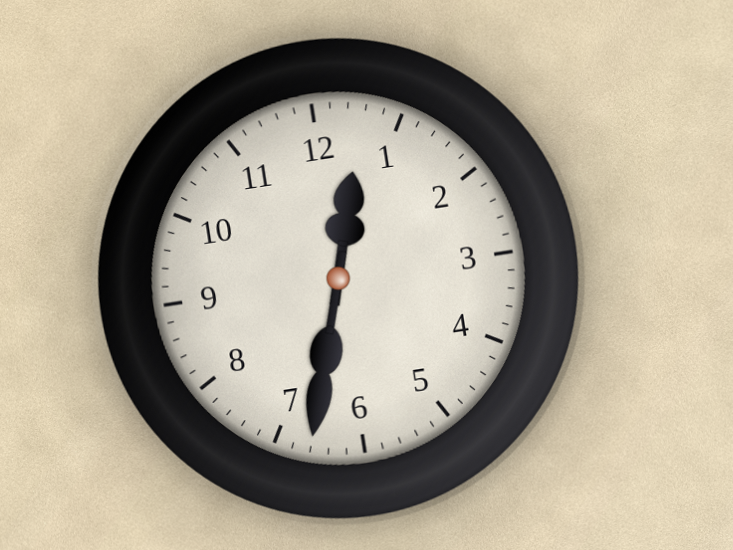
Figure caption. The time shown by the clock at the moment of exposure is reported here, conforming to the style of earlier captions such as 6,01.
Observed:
12,33
